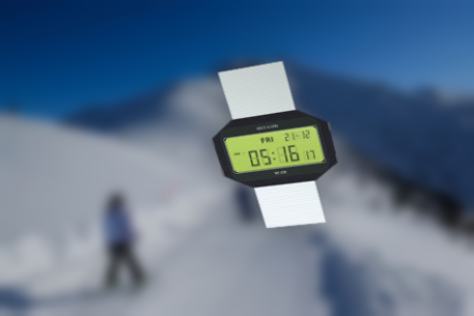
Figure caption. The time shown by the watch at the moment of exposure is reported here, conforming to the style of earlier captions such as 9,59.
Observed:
5,16
